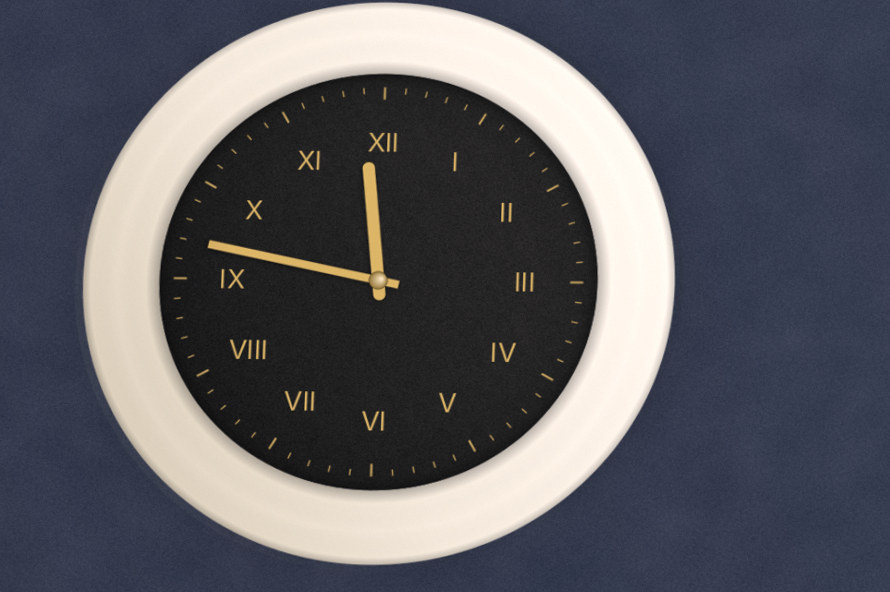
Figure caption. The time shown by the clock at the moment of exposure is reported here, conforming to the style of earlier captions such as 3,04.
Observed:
11,47
